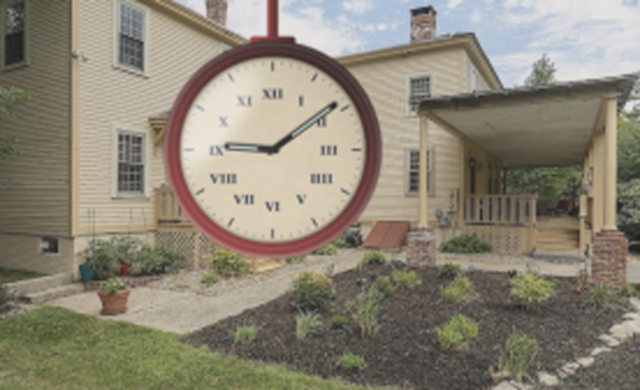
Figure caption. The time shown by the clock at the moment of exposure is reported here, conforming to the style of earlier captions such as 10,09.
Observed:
9,09
